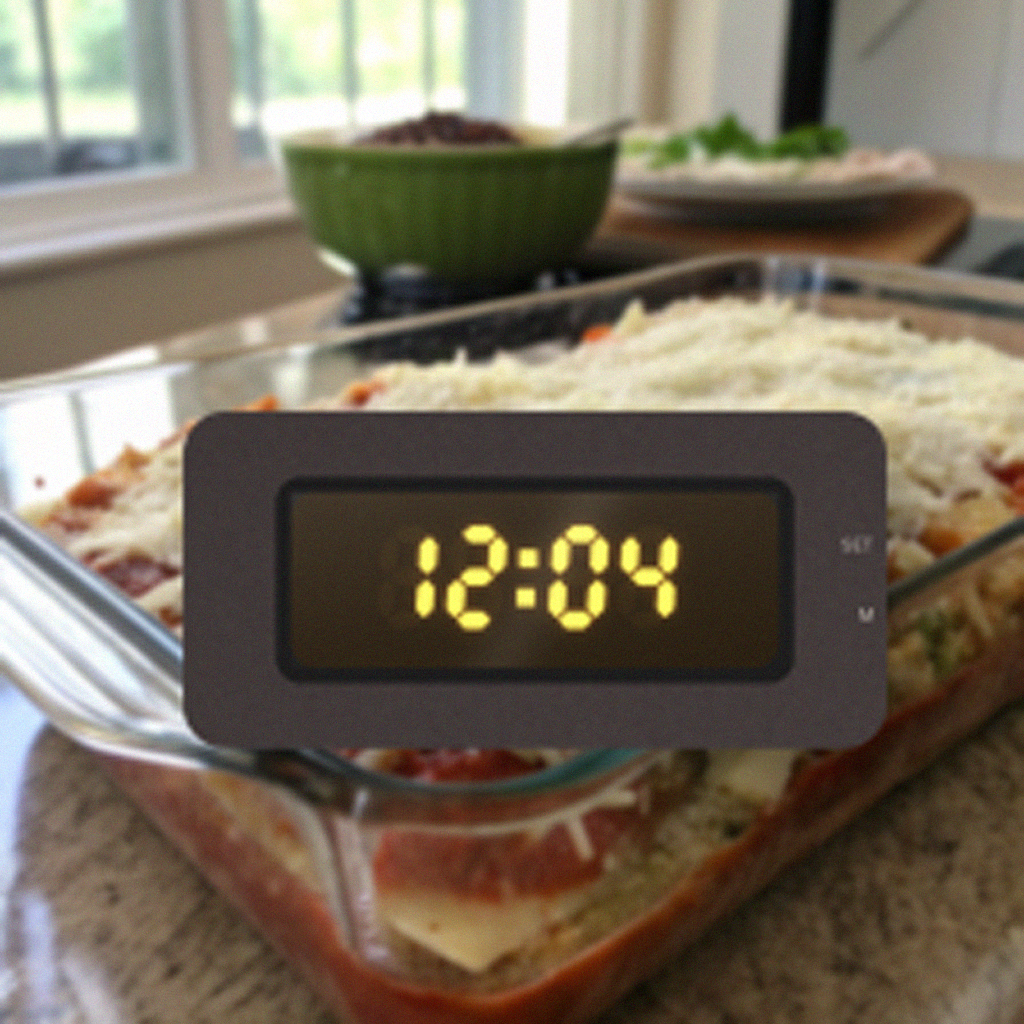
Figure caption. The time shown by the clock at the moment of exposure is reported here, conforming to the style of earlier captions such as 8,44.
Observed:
12,04
